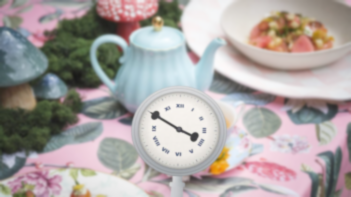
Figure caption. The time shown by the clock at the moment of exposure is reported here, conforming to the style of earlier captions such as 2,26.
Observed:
3,50
